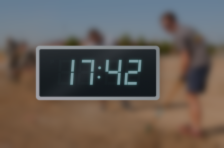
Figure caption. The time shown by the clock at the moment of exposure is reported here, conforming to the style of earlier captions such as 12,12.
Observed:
17,42
